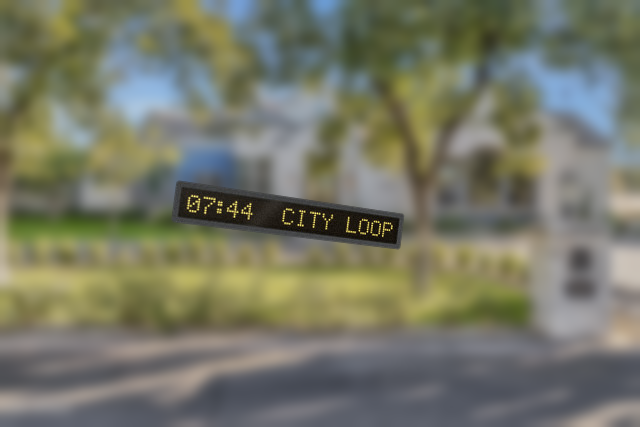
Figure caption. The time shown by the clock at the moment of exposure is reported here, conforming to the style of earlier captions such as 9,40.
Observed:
7,44
